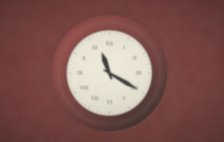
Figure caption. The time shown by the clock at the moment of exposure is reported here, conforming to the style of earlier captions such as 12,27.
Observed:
11,20
